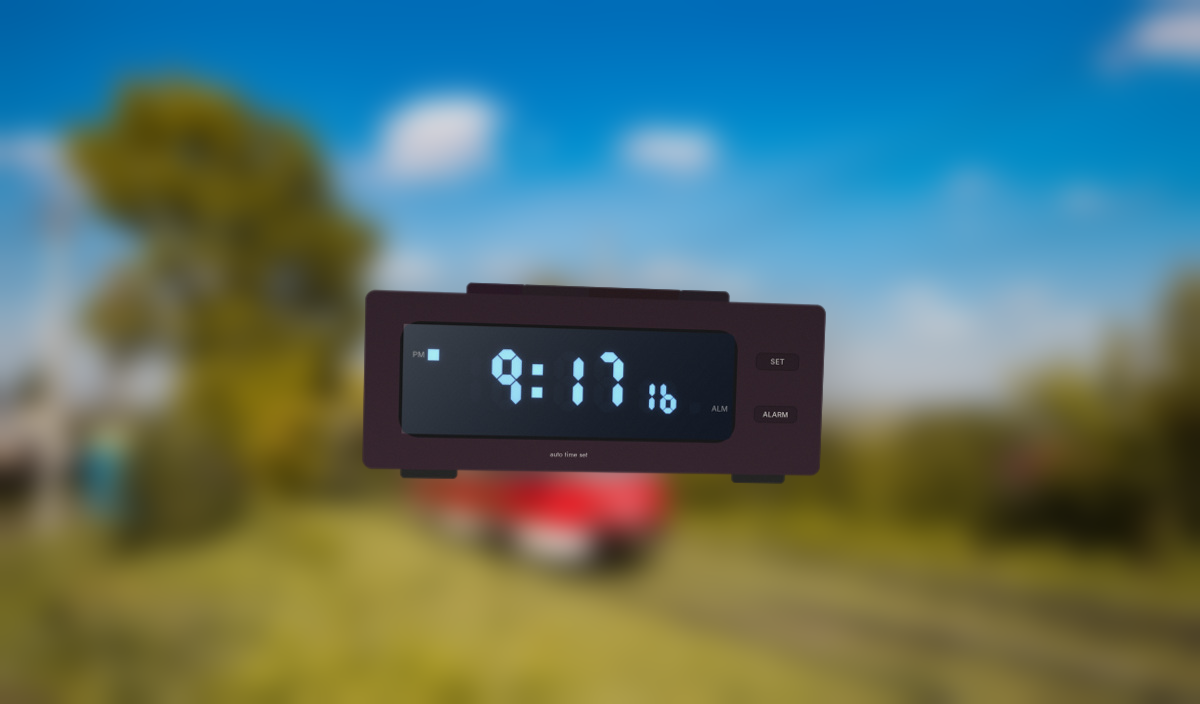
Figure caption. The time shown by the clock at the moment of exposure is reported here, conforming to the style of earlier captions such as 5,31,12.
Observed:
9,17,16
